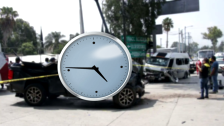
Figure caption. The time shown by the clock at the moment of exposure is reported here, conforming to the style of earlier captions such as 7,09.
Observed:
4,46
